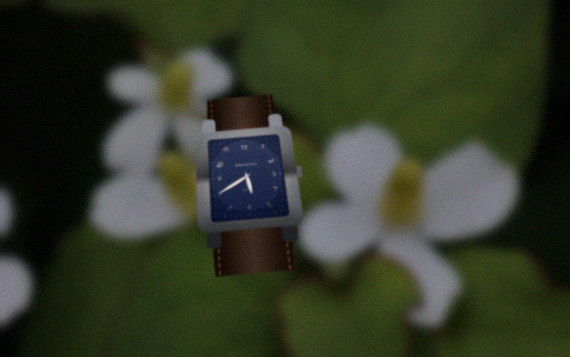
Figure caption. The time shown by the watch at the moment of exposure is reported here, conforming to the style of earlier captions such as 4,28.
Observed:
5,40
